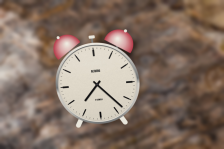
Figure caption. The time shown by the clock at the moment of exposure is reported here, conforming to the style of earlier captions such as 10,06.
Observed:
7,23
